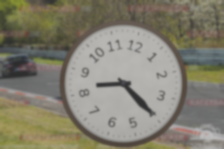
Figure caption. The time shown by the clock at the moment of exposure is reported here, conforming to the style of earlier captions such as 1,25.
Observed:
8,20
